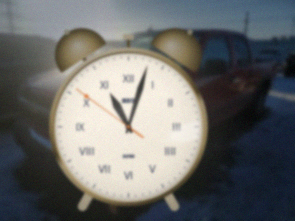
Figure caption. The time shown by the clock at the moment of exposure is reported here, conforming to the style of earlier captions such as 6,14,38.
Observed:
11,02,51
